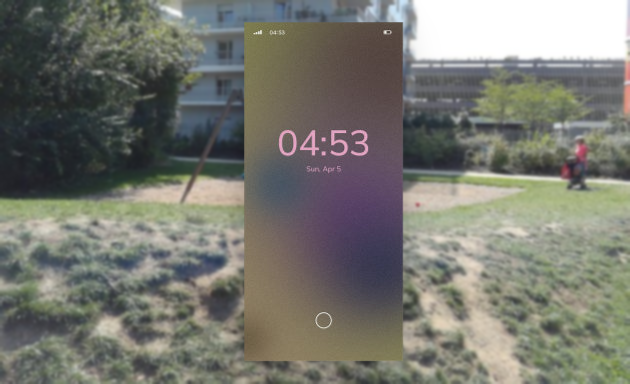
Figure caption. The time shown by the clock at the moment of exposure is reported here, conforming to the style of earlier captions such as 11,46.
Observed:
4,53
